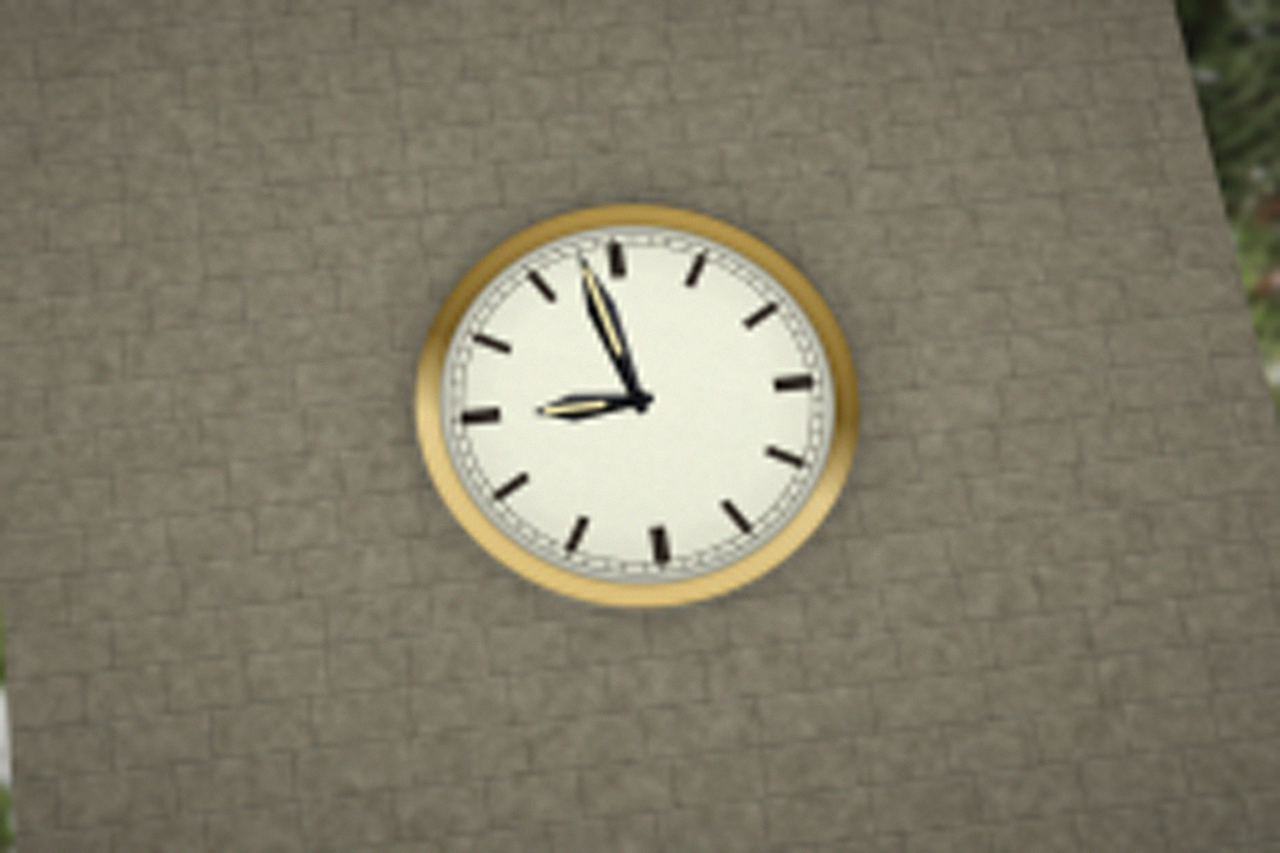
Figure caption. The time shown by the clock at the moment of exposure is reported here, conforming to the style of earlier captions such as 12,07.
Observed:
8,58
